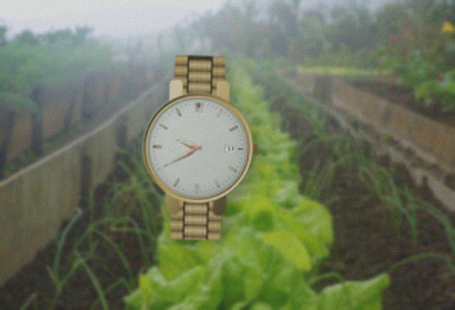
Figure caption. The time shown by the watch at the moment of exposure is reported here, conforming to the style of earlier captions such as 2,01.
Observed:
9,40
